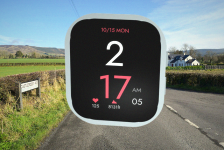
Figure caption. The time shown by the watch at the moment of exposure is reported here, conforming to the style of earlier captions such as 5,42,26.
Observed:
2,17,05
